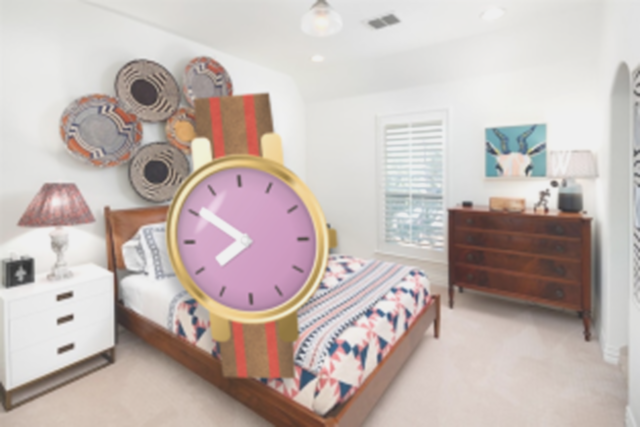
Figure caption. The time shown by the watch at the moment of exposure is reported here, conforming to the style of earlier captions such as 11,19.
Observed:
7,51
